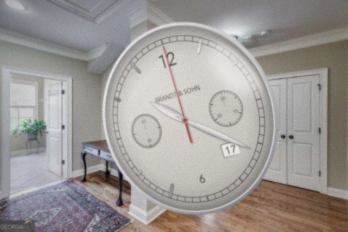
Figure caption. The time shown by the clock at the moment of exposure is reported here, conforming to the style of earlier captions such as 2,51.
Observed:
10,21
